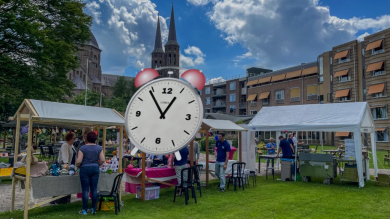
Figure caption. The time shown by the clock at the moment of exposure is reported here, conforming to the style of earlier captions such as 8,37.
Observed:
12,54
